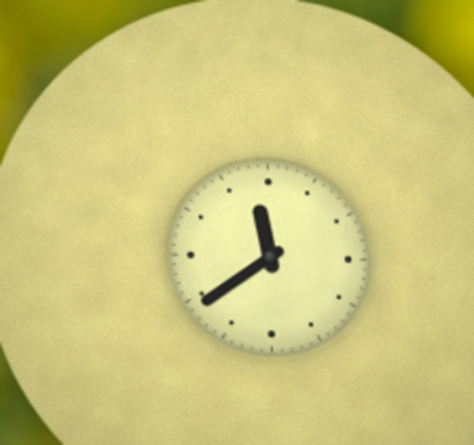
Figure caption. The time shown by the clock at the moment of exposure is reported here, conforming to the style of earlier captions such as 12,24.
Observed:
11,39
